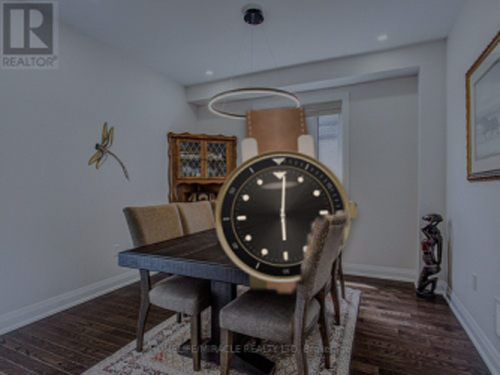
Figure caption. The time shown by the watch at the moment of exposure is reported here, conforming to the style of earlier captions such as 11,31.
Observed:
6,01
